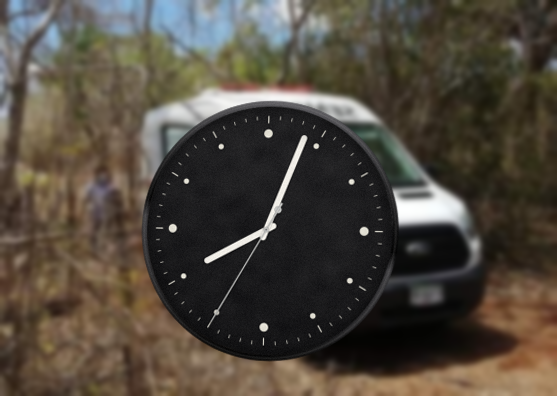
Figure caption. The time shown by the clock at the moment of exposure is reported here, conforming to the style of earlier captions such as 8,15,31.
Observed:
8,03,35
